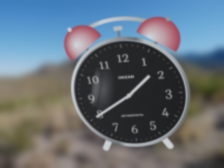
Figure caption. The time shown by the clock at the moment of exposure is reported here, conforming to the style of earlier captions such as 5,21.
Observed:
1,40
